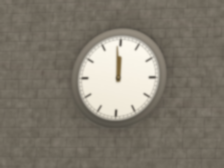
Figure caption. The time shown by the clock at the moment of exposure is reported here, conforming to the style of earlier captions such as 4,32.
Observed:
11,59
